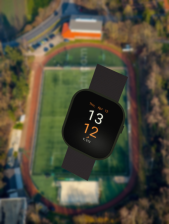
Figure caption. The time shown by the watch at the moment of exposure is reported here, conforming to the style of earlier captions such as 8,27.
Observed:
13,12
